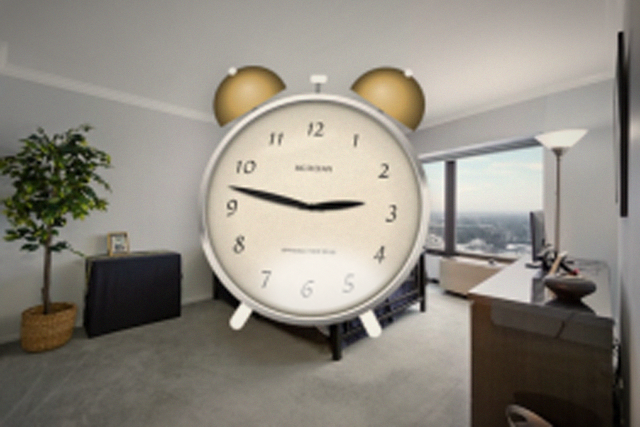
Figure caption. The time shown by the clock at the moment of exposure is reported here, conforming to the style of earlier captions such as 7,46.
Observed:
2,47
